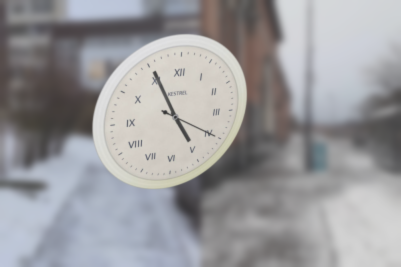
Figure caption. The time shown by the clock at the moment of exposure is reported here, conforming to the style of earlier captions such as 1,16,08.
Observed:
4,55,20
